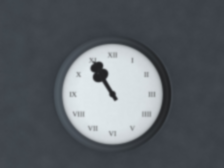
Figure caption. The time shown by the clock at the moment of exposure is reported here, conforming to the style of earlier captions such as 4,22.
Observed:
10,55
